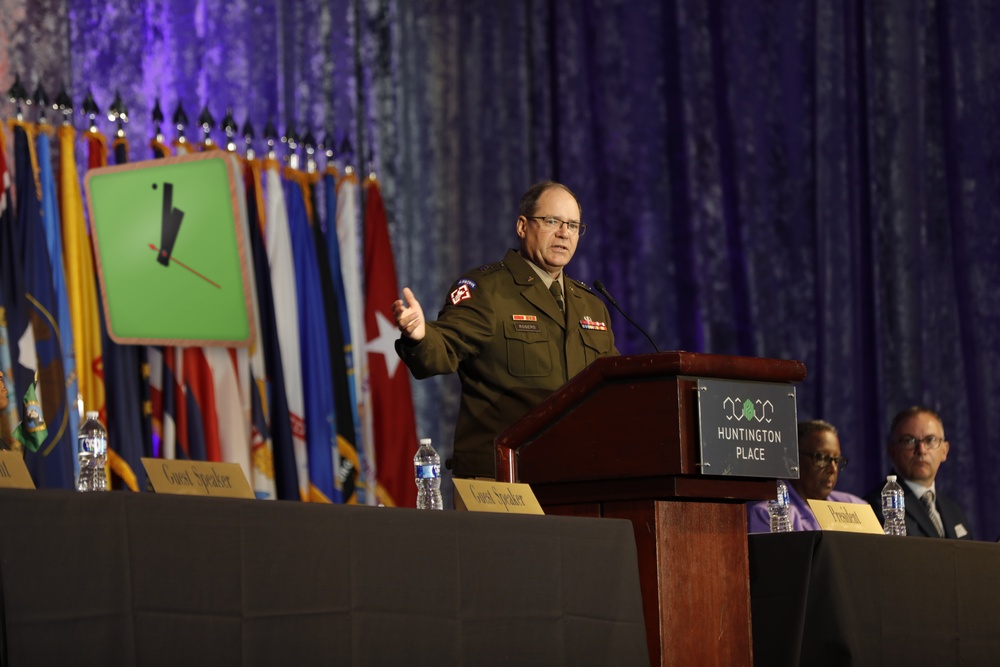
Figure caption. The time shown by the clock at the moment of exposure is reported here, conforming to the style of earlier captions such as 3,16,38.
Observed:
1,02,20
